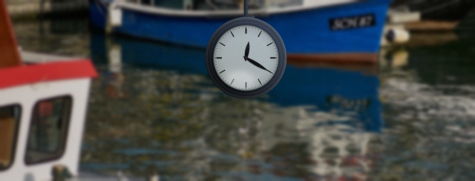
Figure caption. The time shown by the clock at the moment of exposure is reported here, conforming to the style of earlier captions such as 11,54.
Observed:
12,20
